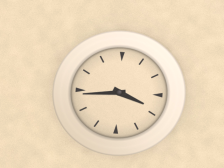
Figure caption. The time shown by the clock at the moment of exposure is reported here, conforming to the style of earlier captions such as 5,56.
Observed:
3,44
